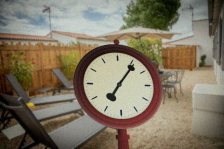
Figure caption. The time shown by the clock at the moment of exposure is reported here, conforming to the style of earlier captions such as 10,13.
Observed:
7,06
